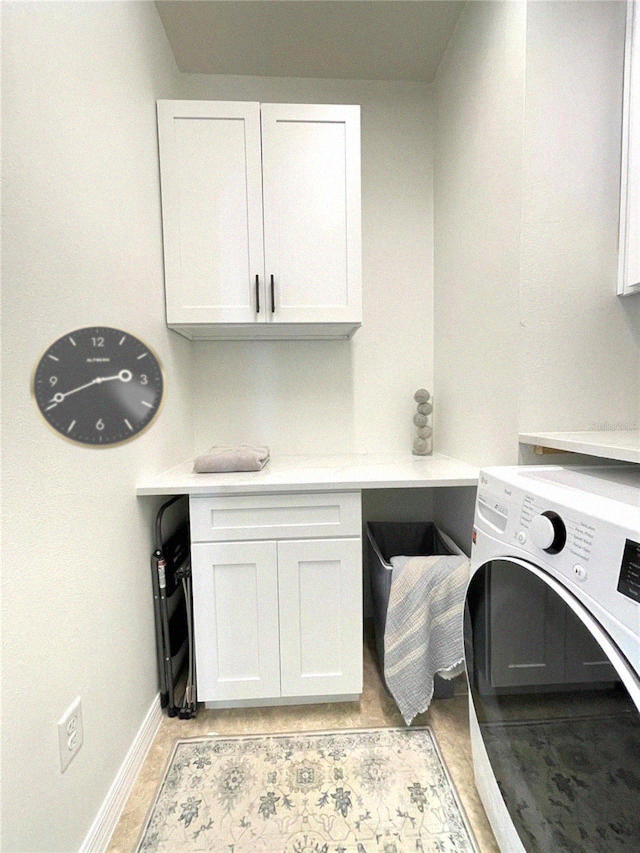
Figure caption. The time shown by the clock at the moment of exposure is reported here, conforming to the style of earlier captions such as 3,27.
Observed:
2,41
